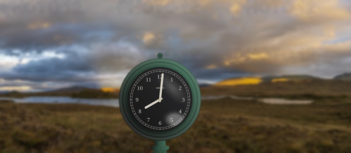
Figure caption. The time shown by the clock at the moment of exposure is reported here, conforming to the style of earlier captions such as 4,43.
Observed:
8,01
